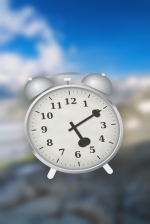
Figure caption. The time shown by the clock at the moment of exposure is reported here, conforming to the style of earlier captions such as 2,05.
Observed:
5,10
